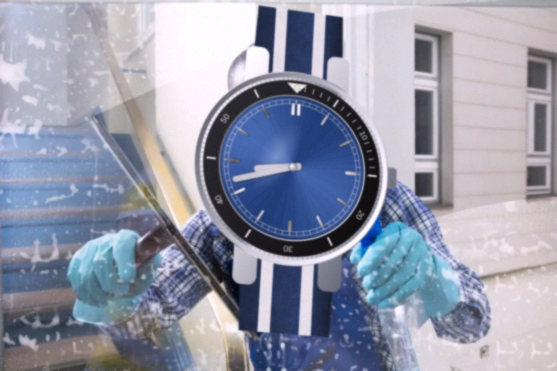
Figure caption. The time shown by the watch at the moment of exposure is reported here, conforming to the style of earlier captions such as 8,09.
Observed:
8,42
